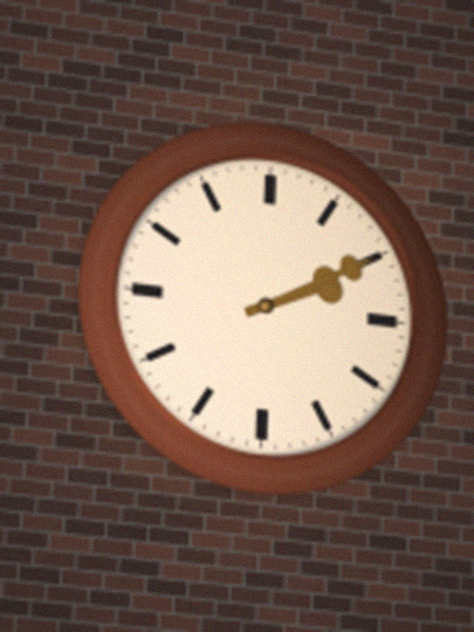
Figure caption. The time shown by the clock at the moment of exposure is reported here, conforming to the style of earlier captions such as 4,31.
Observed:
2,10
